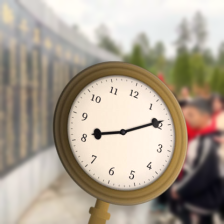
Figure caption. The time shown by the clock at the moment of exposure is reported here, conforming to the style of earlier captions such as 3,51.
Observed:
8,09
